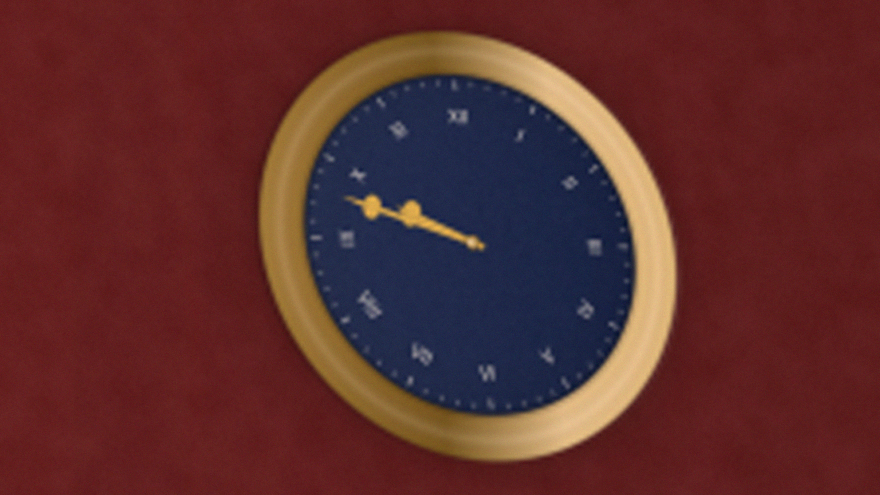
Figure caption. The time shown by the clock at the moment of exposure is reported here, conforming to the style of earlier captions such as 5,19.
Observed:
9,48
